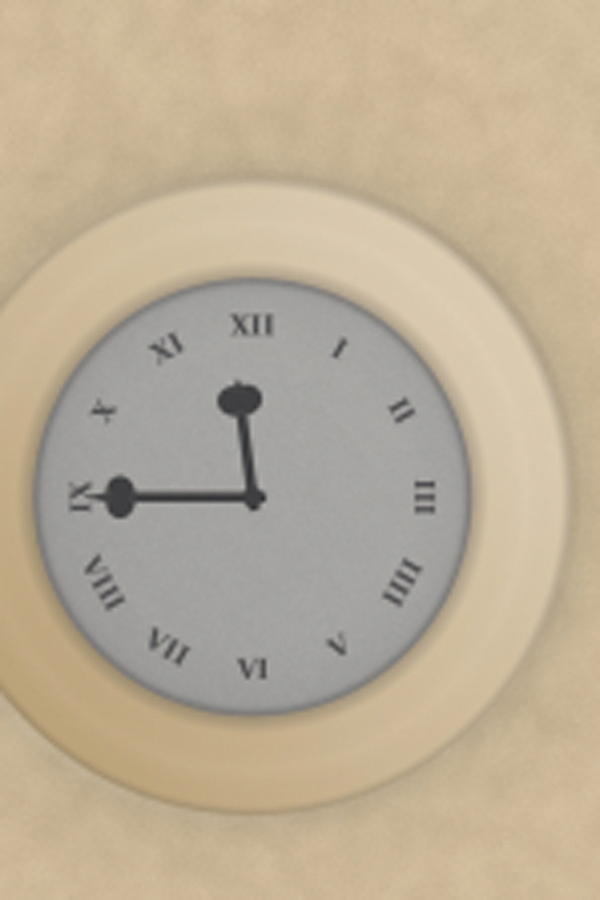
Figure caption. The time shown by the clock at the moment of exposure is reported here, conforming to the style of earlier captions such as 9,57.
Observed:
11,45
